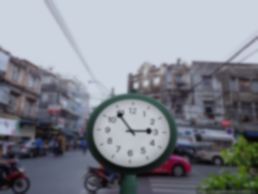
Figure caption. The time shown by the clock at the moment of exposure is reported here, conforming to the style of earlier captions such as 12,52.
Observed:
2,54
